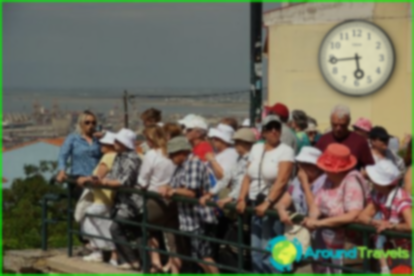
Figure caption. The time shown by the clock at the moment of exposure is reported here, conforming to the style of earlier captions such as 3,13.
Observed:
5,44
